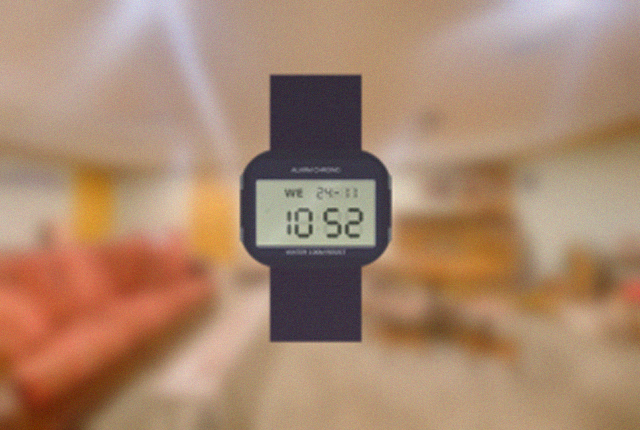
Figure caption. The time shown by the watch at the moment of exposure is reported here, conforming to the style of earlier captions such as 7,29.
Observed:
10,52
